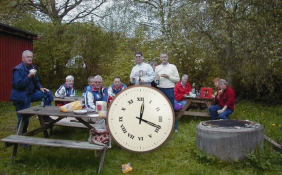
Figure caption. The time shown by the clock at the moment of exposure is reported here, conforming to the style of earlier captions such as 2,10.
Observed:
12,19
